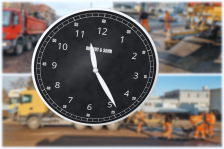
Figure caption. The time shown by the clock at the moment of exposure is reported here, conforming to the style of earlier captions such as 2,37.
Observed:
11,24
